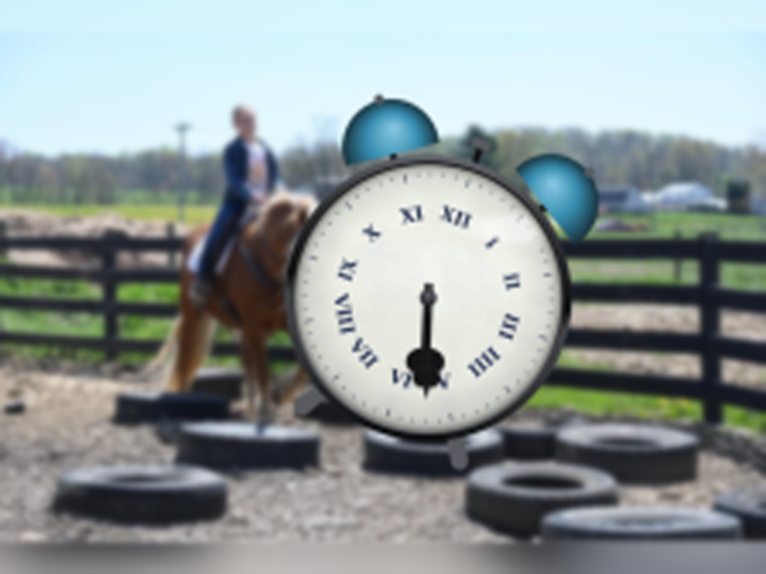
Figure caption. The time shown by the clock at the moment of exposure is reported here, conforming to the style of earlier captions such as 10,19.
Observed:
5,27
